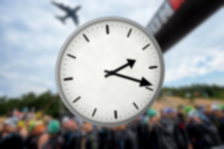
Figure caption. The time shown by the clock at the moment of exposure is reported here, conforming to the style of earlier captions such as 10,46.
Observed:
2,19
